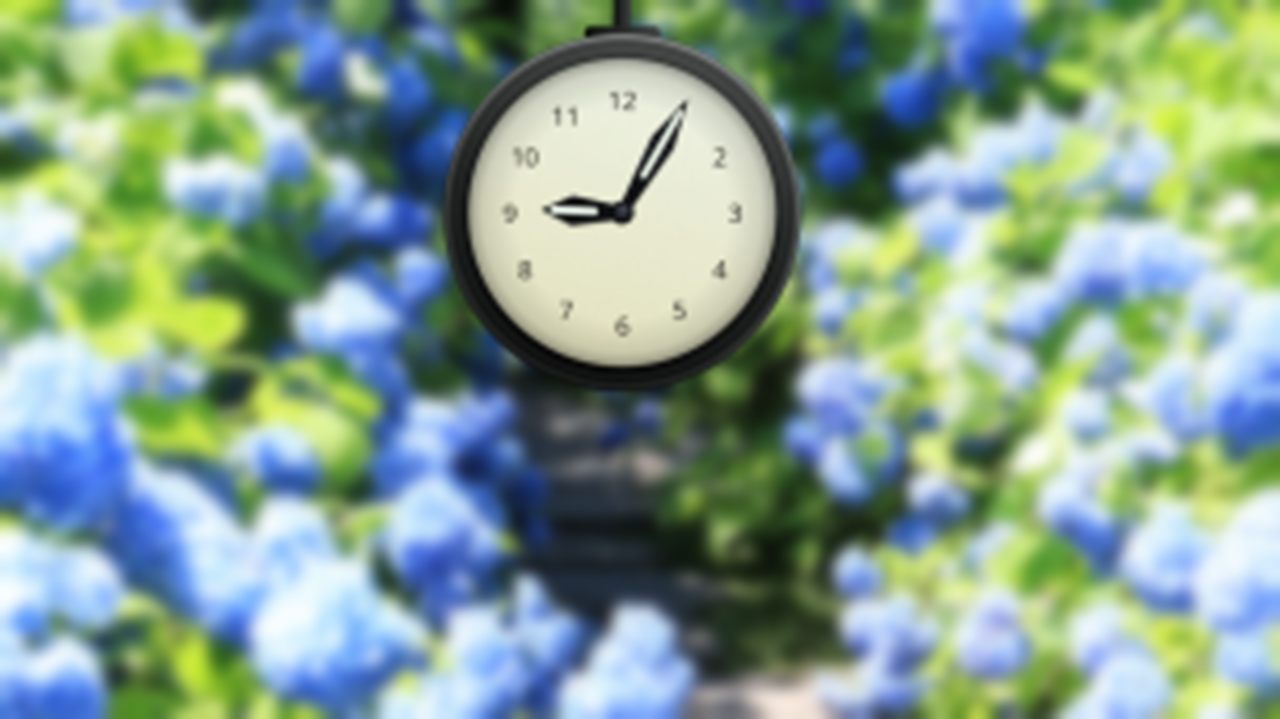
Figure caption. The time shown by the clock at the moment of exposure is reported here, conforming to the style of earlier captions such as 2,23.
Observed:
9,05
